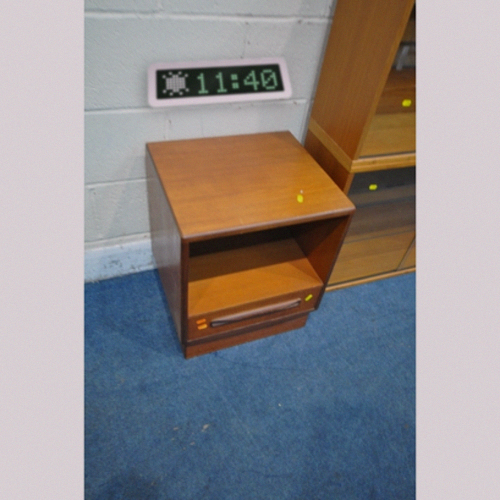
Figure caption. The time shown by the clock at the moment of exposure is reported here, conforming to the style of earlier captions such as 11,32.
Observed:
11,40
